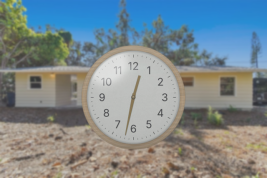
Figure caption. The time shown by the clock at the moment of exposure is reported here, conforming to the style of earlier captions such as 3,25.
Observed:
12,32
